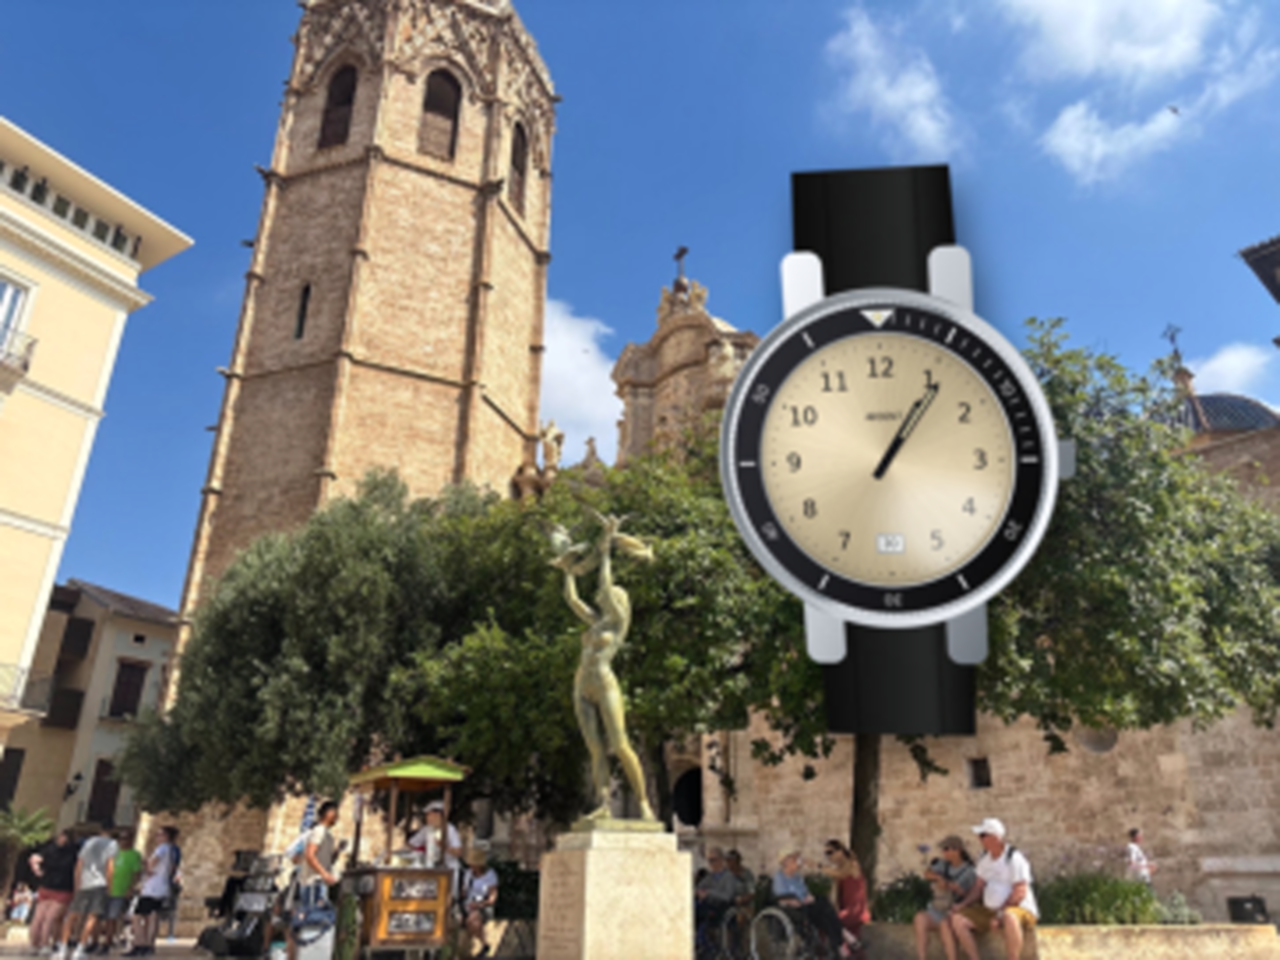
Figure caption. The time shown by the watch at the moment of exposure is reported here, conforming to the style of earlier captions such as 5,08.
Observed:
1,06
